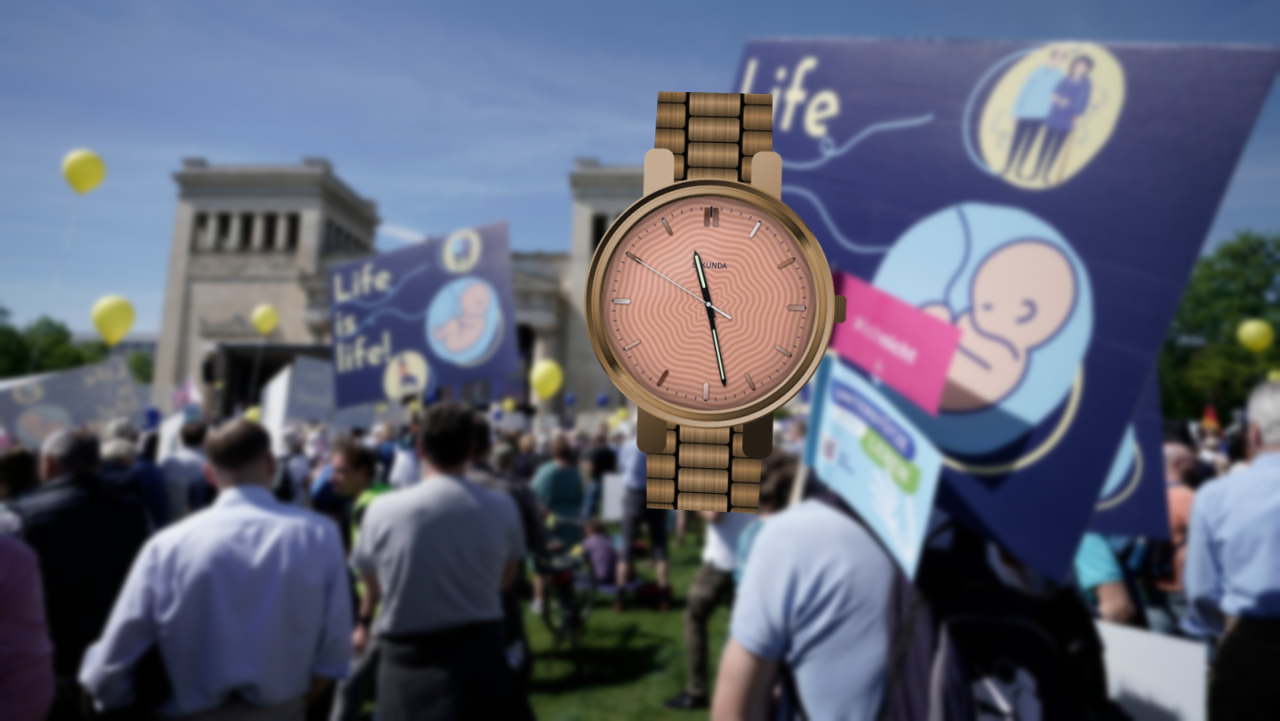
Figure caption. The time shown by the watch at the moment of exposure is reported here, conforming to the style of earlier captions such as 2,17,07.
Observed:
11,27,50
